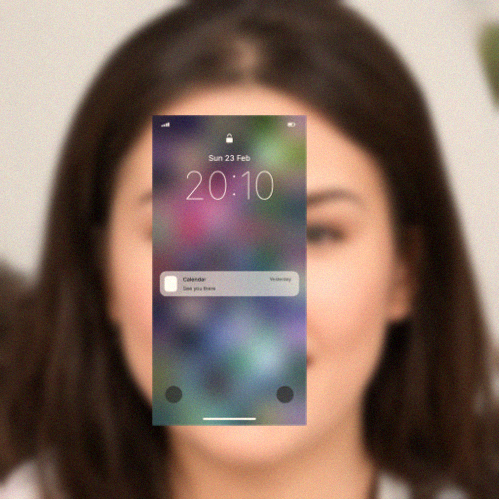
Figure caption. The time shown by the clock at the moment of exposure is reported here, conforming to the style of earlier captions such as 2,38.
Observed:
20,10
